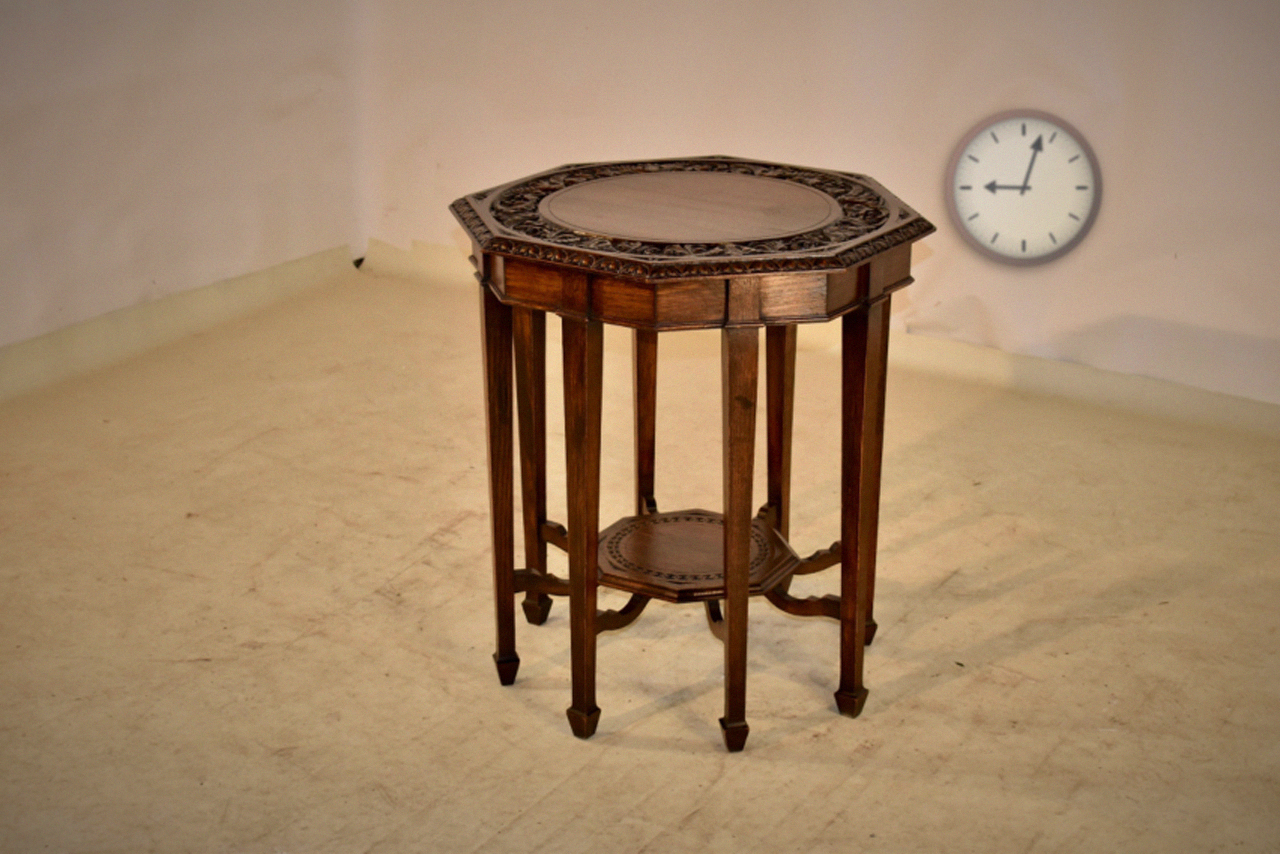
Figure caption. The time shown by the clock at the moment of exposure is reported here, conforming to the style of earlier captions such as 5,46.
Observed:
9,03
